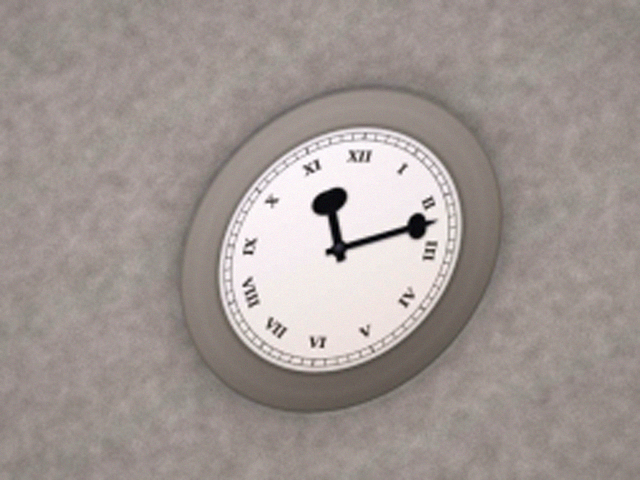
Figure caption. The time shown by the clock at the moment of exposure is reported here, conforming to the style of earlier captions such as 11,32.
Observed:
11,12
